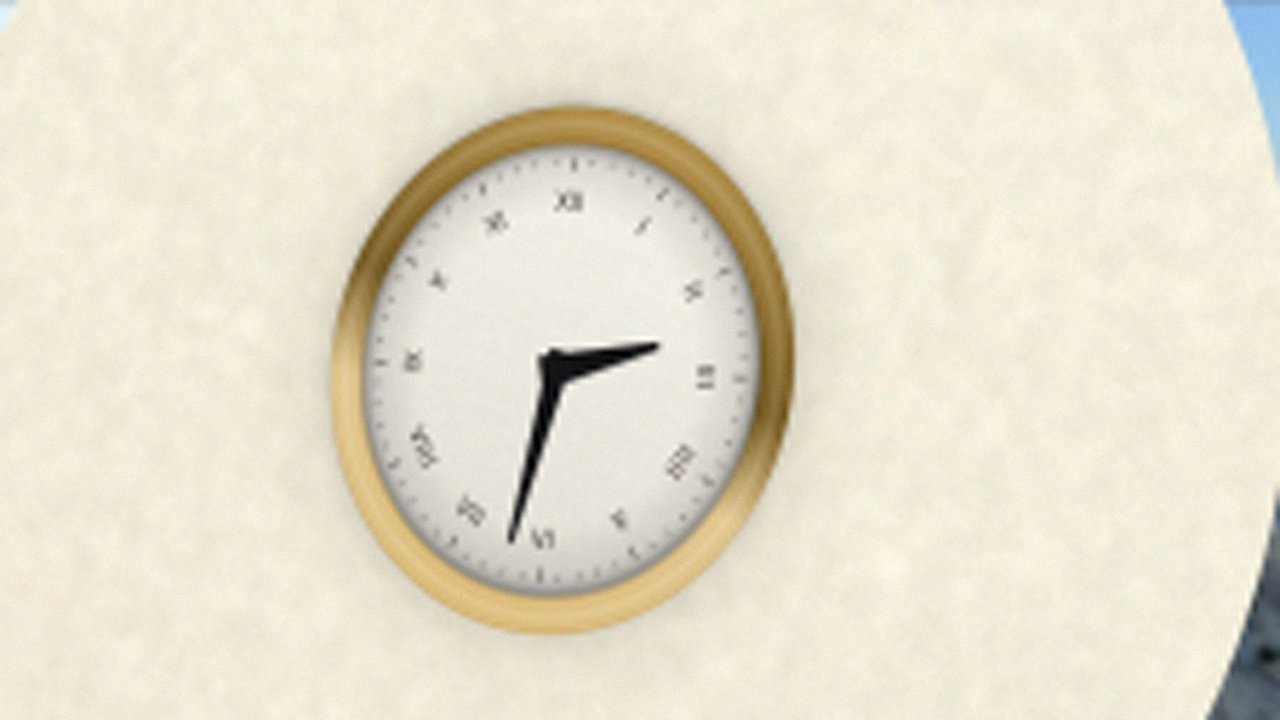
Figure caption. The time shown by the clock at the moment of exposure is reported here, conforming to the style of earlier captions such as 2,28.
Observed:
2,32
